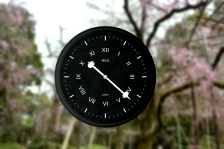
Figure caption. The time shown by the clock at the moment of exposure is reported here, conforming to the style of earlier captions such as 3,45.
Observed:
10,22
